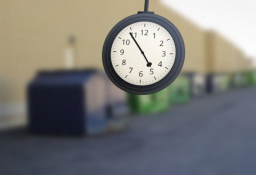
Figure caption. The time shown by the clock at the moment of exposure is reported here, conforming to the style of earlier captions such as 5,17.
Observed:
4,54
